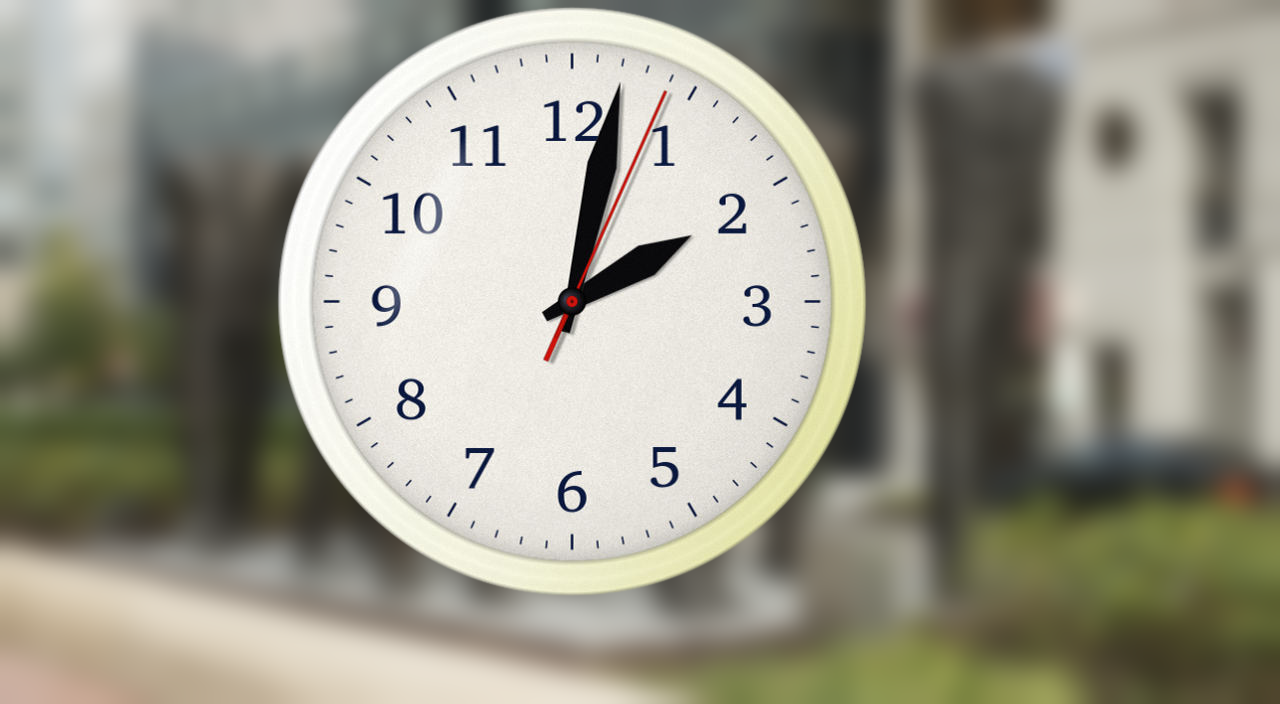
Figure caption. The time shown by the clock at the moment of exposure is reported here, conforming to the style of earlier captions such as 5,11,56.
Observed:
2,02,04
